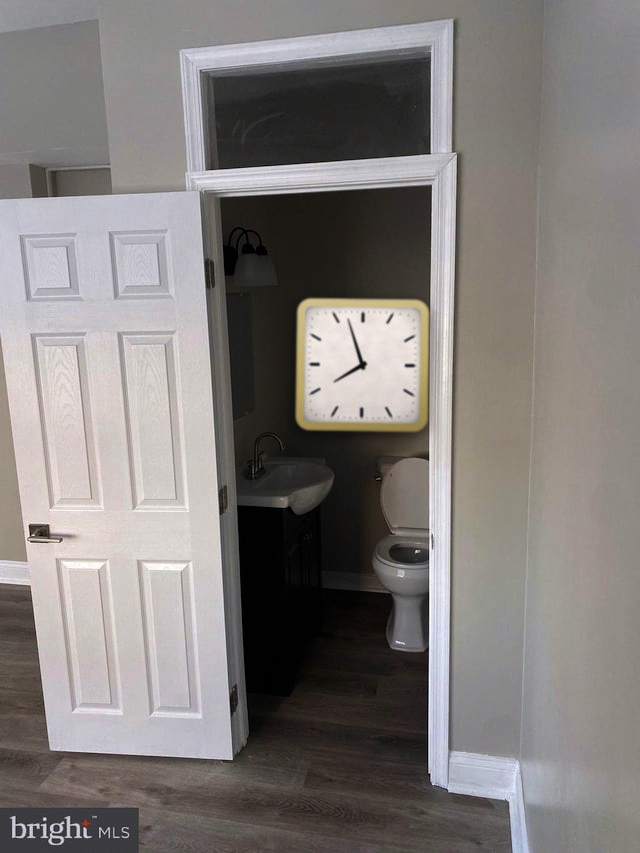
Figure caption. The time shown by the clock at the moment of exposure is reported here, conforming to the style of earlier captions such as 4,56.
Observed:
7,57
